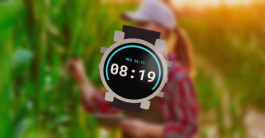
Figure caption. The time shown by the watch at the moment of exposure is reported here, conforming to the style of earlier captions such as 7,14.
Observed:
8,19
